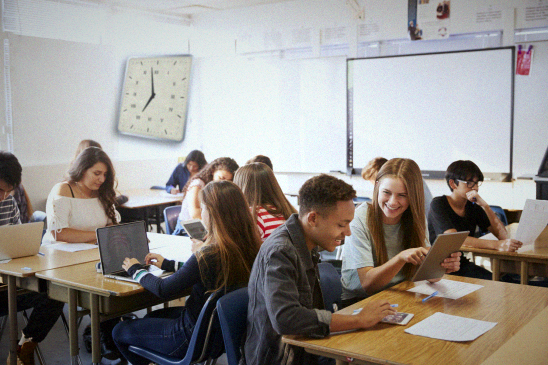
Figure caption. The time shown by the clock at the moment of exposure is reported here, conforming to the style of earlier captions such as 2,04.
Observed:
6,58
